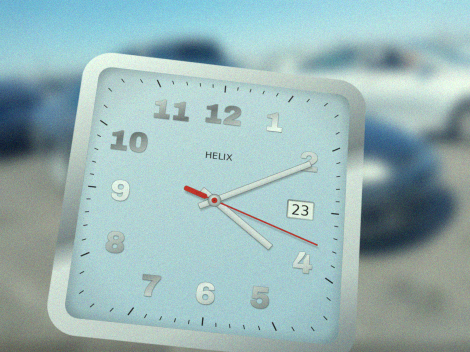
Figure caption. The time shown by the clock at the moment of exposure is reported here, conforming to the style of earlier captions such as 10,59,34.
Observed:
4,10,18
